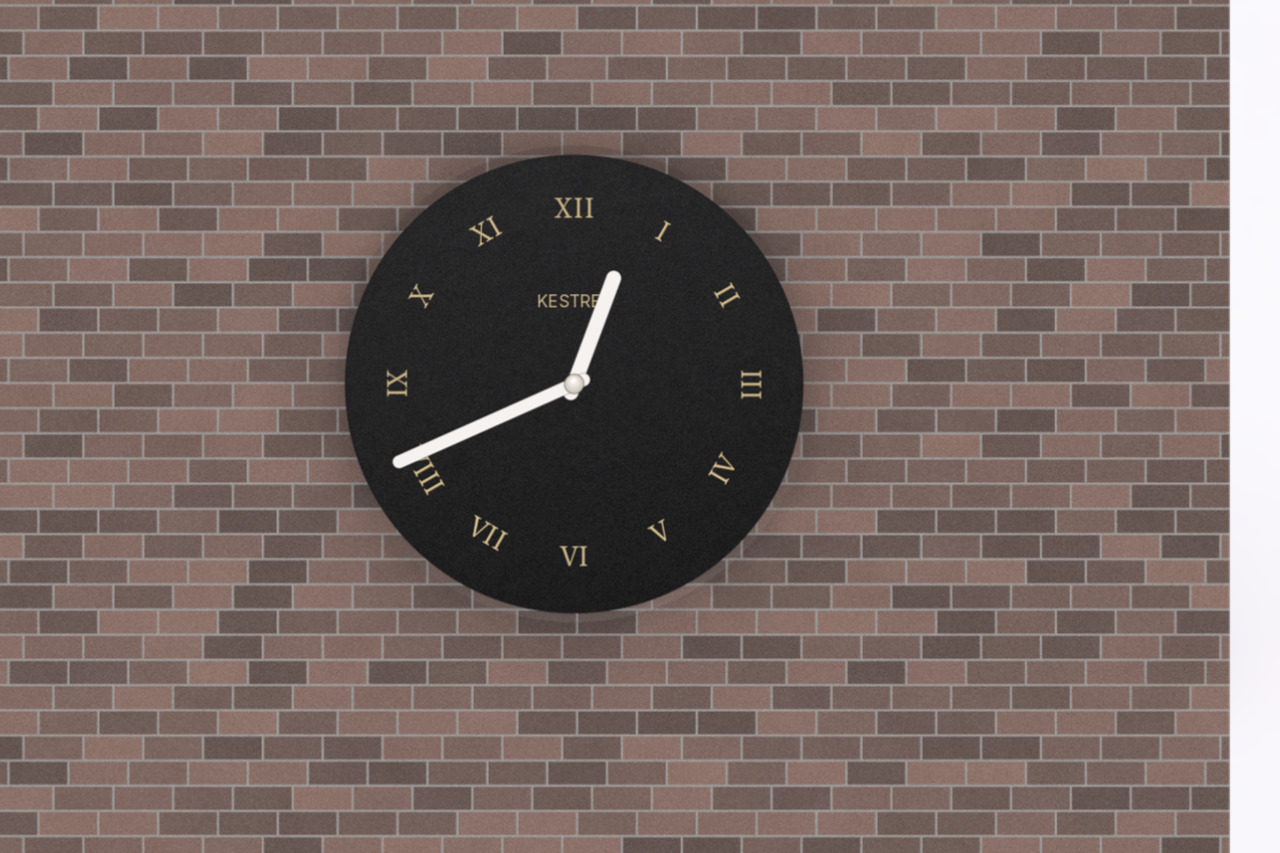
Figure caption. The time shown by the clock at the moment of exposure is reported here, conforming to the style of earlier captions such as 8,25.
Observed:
12,41
